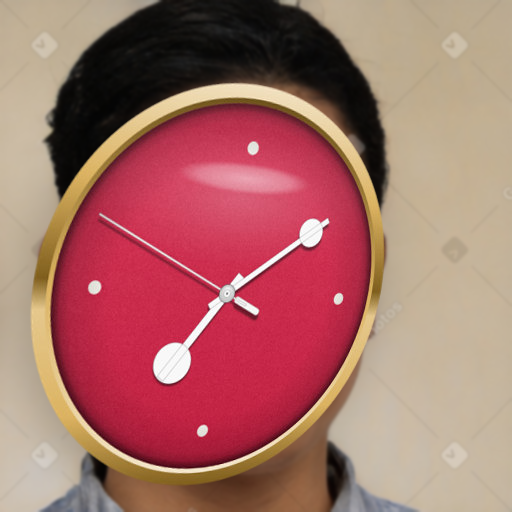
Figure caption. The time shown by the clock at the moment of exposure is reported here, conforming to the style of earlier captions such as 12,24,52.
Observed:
7,08,49
